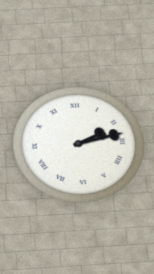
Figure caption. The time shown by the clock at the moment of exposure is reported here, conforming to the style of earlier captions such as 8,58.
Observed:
2,13
